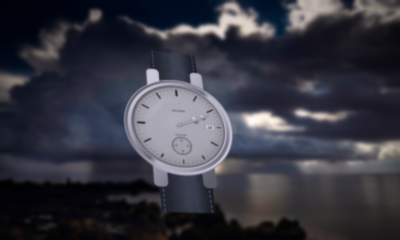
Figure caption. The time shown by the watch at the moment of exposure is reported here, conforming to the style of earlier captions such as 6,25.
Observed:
2,11
